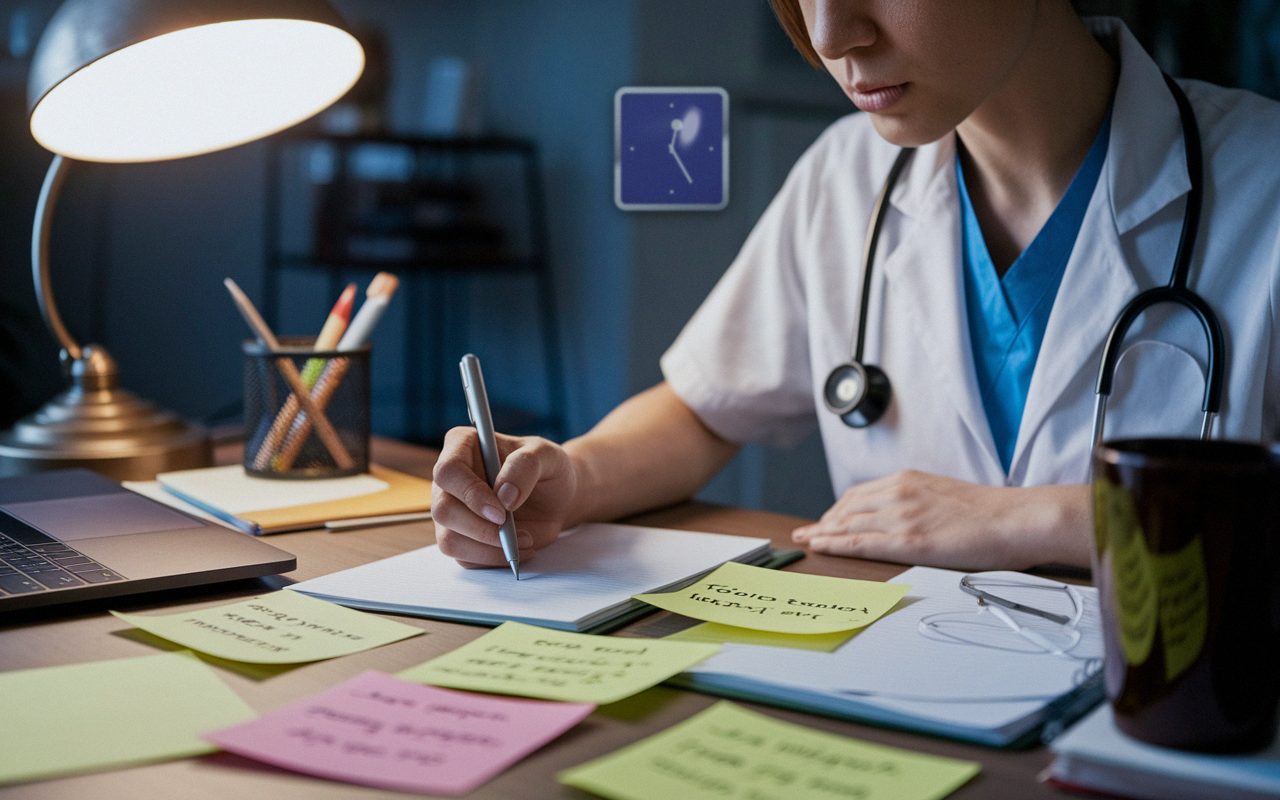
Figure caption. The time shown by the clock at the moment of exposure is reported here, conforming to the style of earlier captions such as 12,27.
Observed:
12,25
